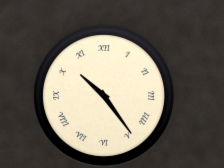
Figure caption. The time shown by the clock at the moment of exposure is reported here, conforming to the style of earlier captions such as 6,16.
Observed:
10,24
